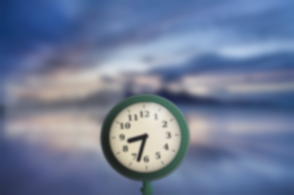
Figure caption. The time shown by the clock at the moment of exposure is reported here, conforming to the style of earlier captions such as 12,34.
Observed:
8,33
